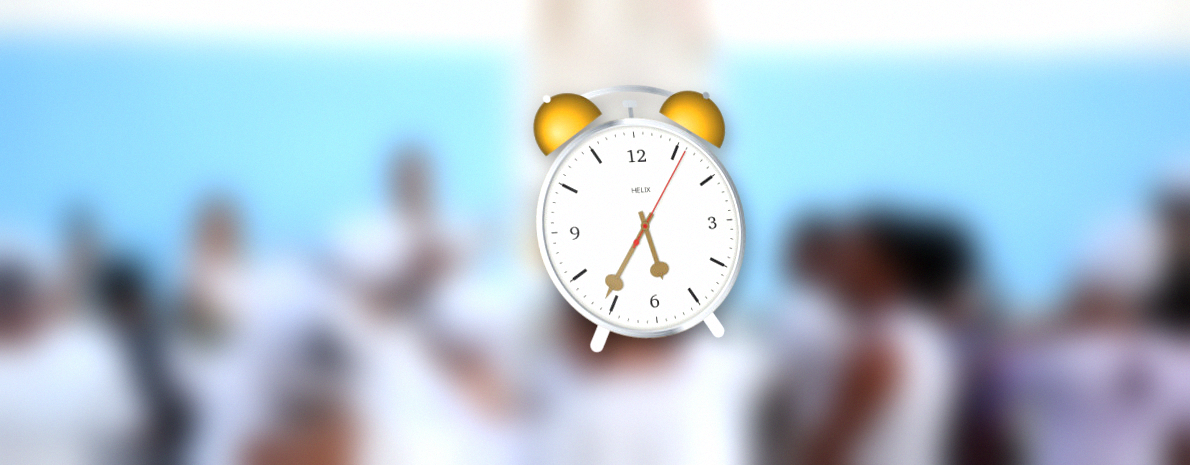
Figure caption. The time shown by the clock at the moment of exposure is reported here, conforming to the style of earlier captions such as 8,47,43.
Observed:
5,36,06
